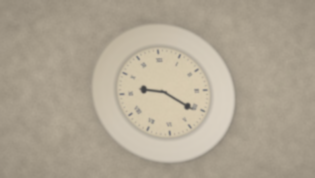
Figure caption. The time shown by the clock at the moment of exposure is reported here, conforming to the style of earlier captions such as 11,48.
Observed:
9,21
